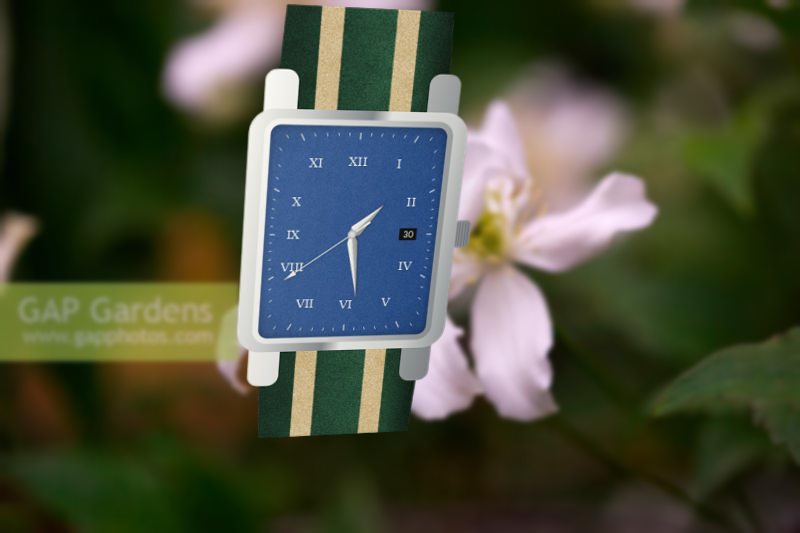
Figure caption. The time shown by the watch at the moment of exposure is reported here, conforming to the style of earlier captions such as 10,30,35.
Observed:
1,28,39
